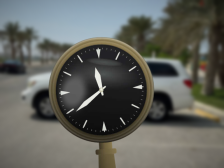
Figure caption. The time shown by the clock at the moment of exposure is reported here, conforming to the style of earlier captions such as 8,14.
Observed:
11,39
